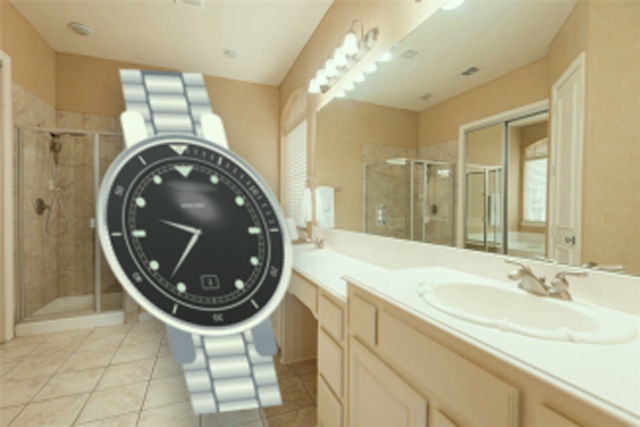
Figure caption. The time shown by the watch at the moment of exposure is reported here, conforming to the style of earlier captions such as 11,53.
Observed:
9,37
